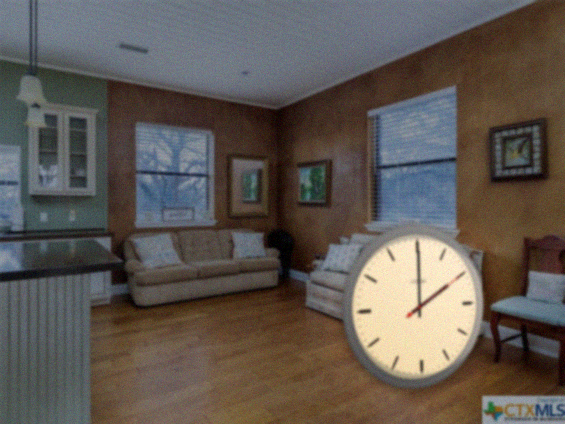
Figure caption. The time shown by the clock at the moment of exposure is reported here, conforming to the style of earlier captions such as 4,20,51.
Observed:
2,00,10
